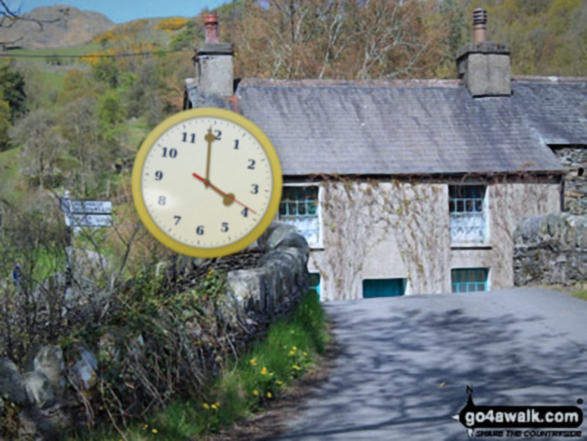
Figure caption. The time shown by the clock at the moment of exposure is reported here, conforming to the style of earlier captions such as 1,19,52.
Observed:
3,59,19
